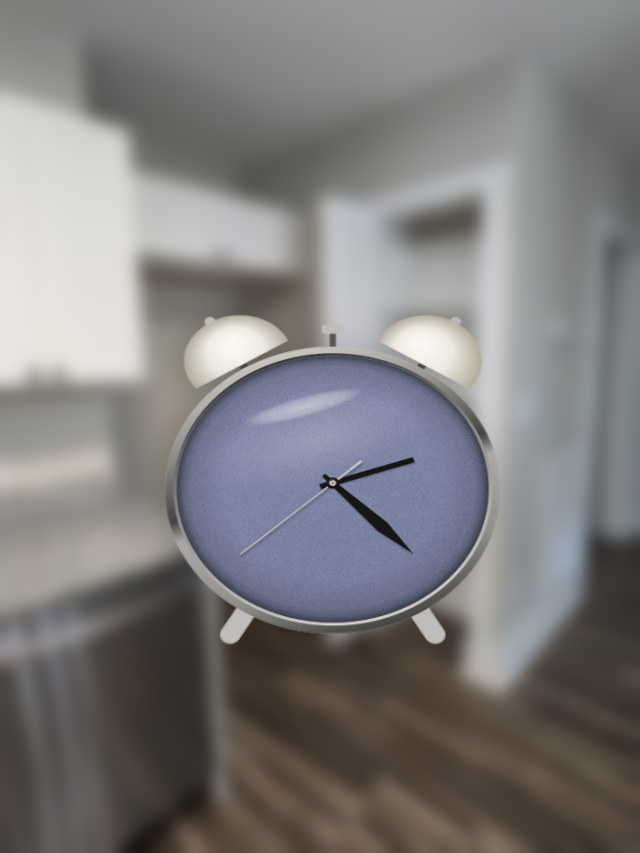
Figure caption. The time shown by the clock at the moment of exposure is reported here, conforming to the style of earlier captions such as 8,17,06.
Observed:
2,22,38
